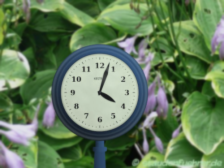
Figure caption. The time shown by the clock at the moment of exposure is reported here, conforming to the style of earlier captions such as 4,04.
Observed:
4,03
